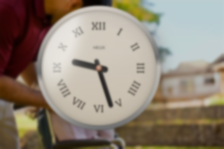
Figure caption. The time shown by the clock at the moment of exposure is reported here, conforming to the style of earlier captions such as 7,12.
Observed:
9,27
